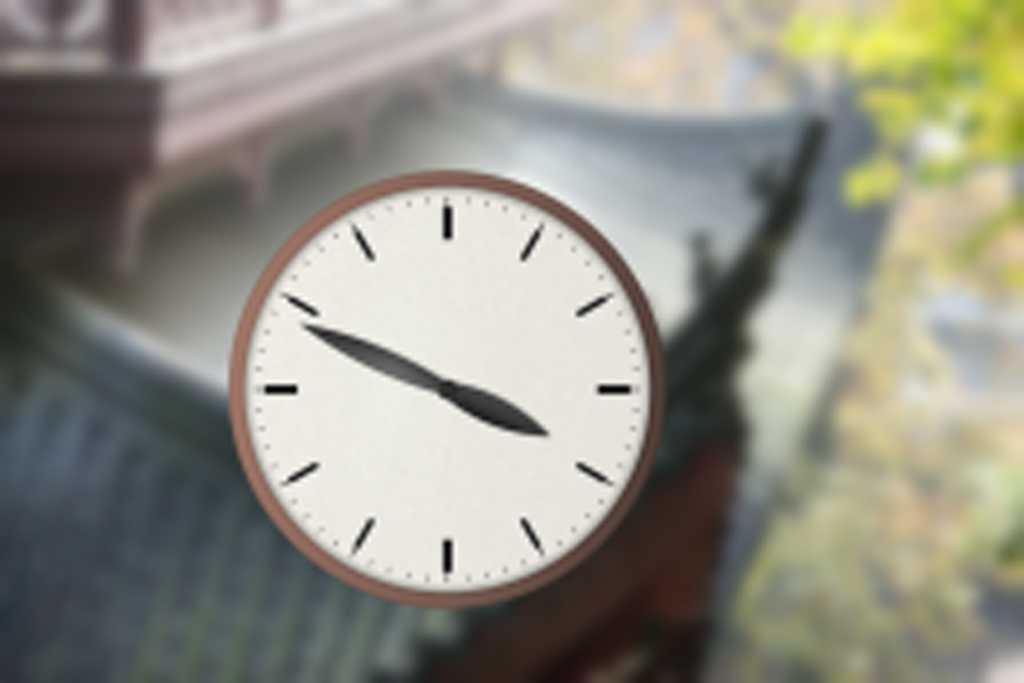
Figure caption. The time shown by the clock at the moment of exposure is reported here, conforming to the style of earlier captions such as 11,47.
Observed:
3,49
